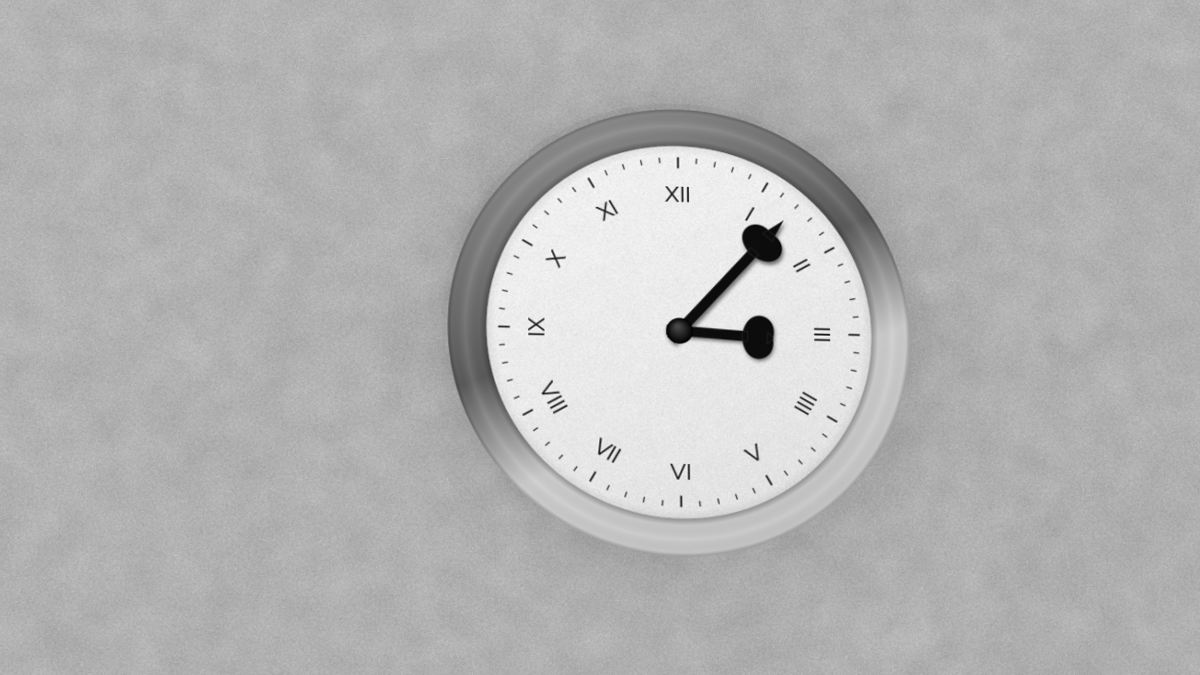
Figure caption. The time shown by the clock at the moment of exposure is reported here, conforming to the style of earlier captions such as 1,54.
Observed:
3,07
